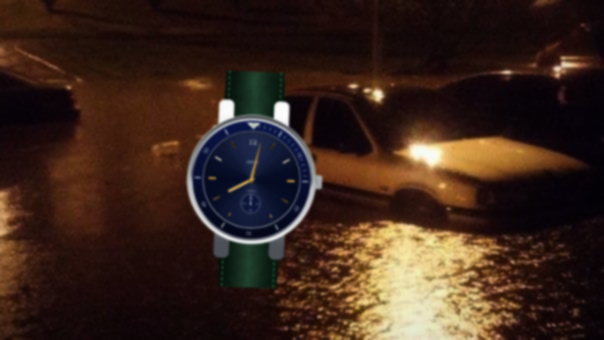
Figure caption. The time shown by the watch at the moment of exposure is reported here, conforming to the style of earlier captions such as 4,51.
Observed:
8,02
